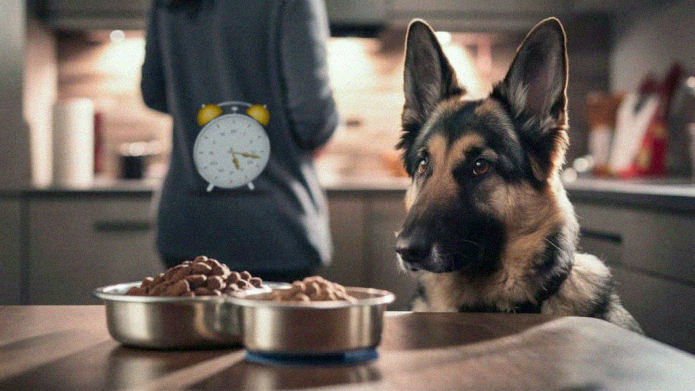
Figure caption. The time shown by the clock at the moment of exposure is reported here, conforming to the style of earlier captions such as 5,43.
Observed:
5,17
